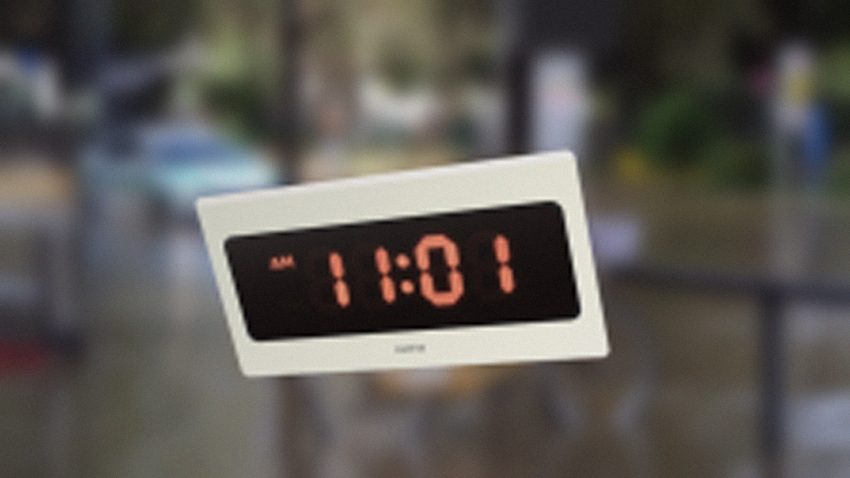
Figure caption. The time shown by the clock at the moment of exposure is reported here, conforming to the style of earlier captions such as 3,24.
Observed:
11,01
